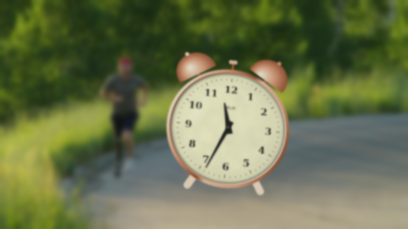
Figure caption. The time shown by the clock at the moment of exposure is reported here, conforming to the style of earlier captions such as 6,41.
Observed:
11,34
